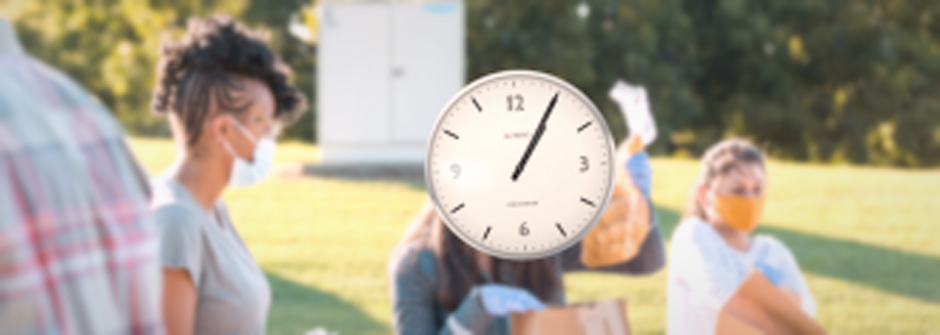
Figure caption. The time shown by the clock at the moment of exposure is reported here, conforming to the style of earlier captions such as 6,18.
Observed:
1,05
